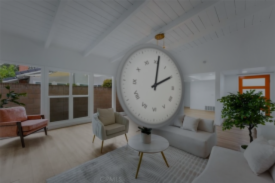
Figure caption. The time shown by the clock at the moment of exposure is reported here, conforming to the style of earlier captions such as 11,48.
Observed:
2,01
